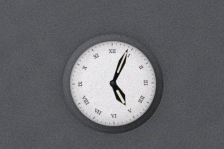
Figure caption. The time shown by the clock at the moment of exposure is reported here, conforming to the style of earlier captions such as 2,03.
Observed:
5,04
